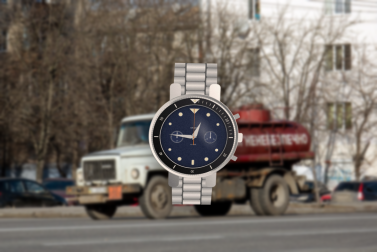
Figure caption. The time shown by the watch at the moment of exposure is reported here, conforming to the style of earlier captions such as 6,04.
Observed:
12,46
